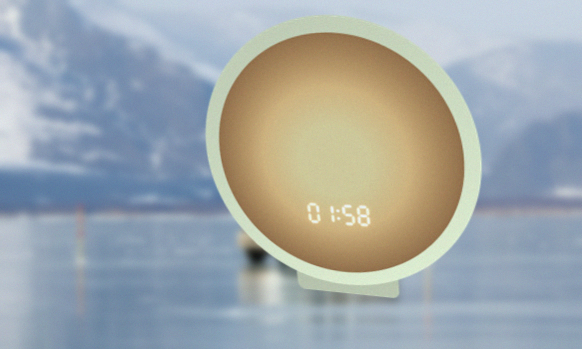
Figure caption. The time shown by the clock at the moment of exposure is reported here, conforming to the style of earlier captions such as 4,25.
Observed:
1,58
